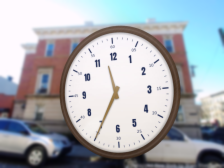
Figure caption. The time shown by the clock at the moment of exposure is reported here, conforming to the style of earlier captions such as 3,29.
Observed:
11,35
